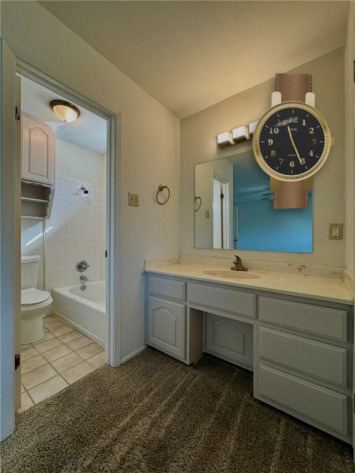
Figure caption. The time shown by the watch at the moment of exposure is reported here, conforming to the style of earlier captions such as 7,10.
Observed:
11,26
